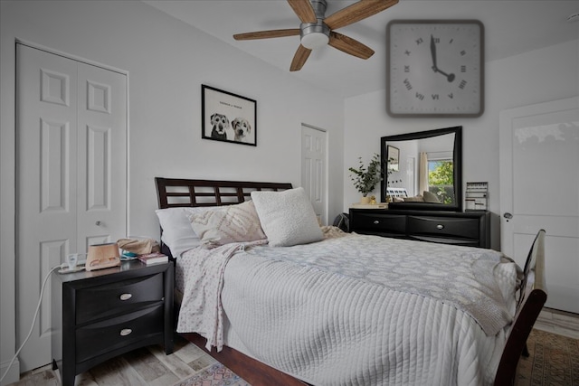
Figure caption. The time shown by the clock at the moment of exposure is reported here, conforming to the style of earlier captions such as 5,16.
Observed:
3,59
